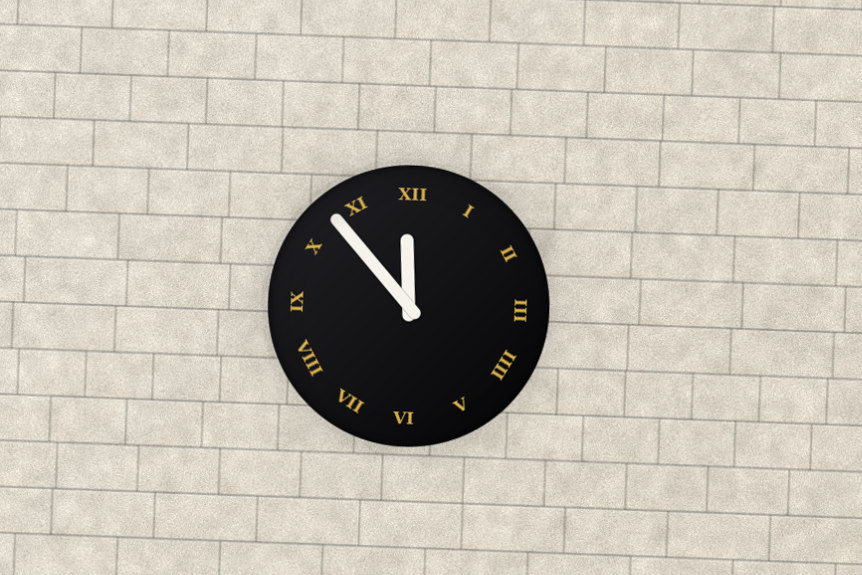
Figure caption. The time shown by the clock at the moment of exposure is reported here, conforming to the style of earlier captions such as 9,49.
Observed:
11,53
